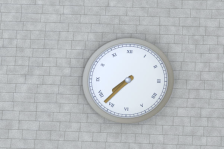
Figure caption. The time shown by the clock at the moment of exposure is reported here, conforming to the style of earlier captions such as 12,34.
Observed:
7,37
